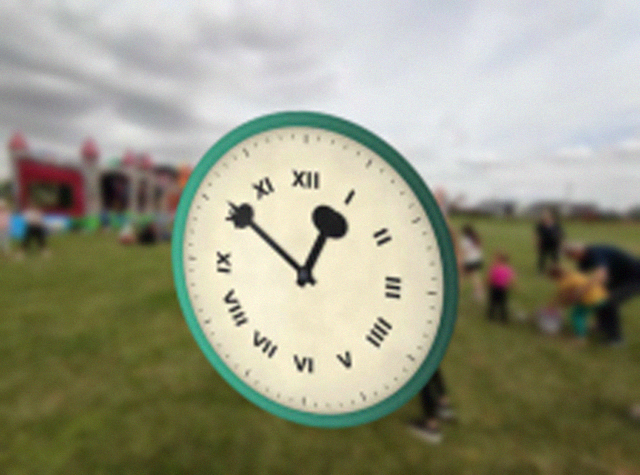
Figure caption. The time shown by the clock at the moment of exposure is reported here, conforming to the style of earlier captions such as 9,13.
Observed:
12,51
